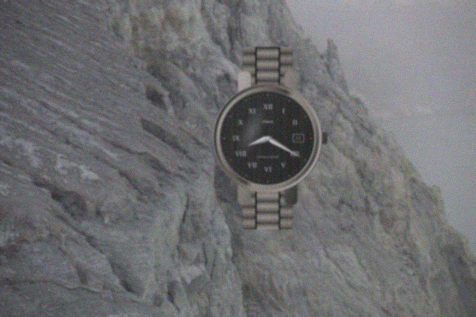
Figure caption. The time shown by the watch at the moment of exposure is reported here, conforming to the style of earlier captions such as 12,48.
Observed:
8,20
